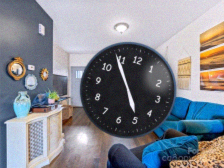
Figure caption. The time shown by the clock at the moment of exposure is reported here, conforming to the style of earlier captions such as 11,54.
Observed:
4,54
